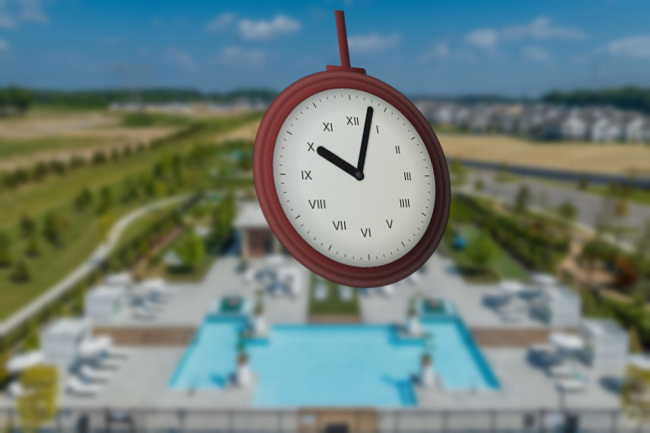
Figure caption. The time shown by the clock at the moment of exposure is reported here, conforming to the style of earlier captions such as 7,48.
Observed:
10,03
